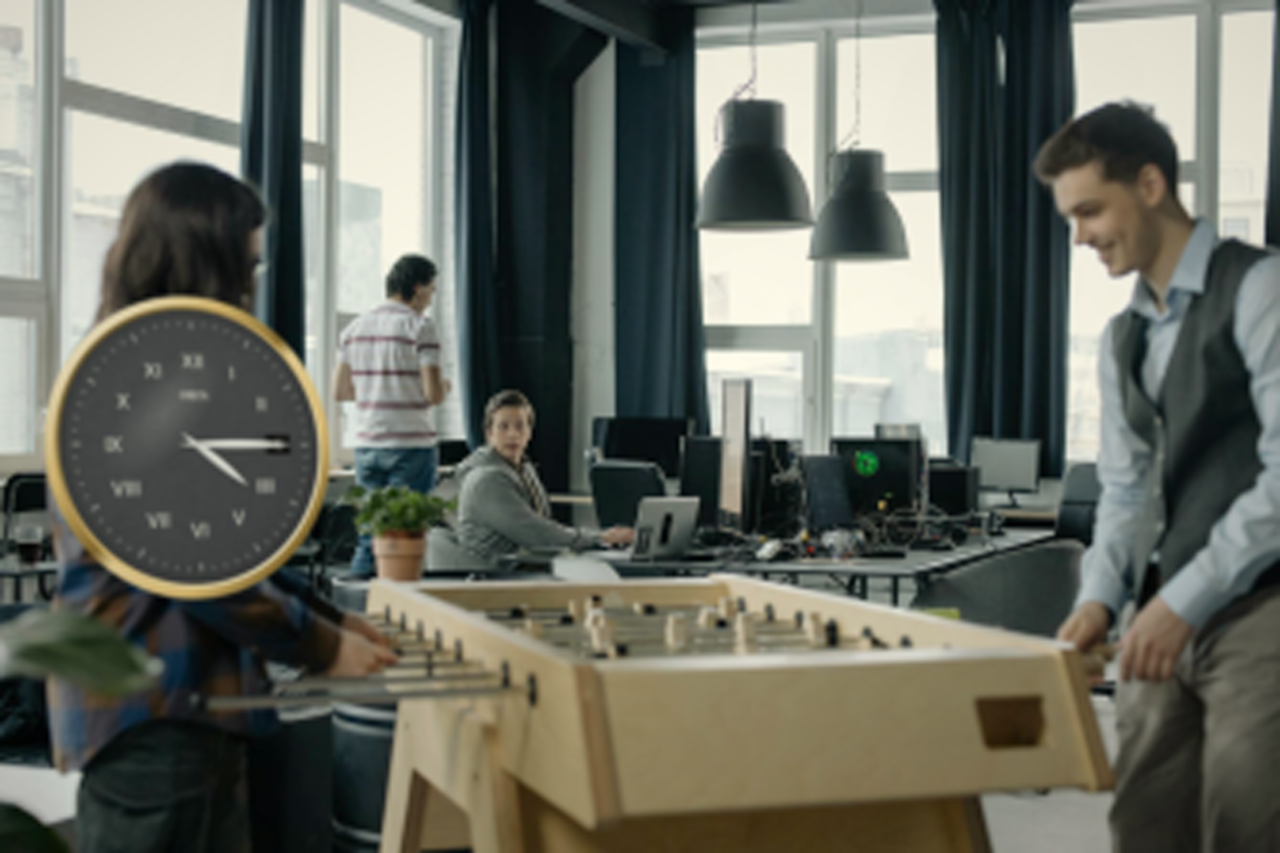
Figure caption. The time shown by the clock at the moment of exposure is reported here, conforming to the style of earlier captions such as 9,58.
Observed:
4,15
